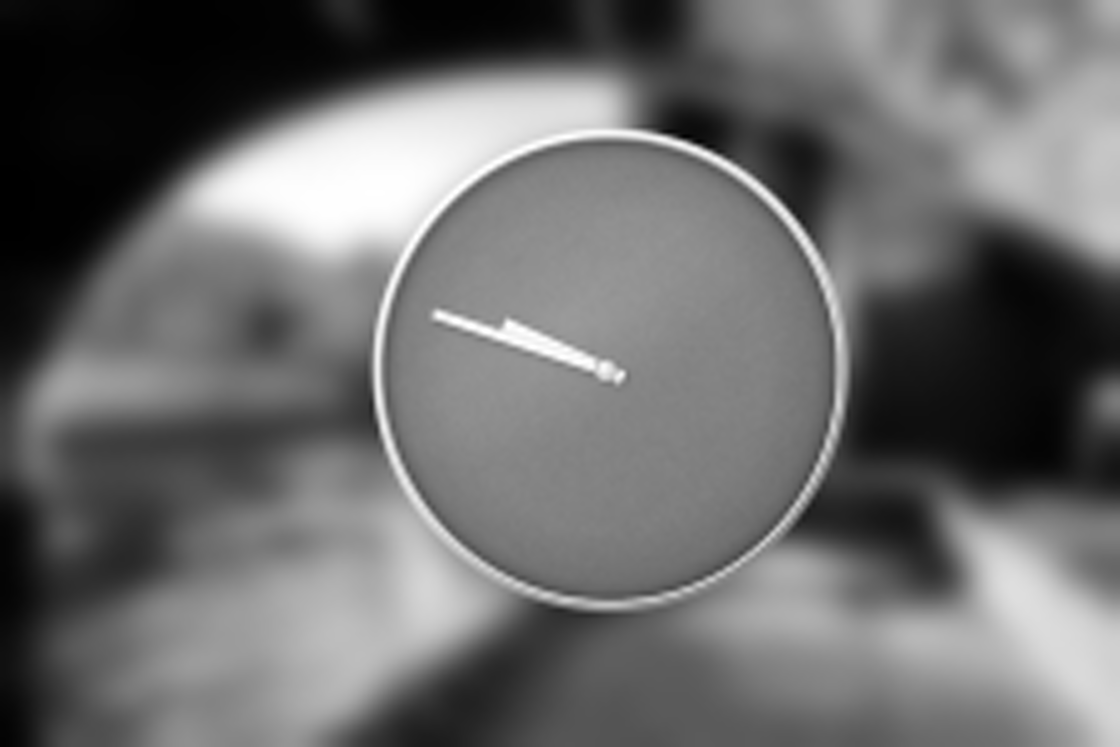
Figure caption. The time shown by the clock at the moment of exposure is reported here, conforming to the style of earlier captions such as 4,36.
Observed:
9,48
